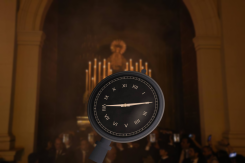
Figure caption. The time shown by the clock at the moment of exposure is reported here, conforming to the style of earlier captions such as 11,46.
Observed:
8,10
